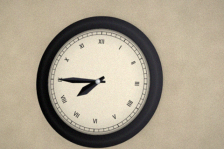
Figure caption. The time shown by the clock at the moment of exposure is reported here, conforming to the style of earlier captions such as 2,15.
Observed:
7,45
